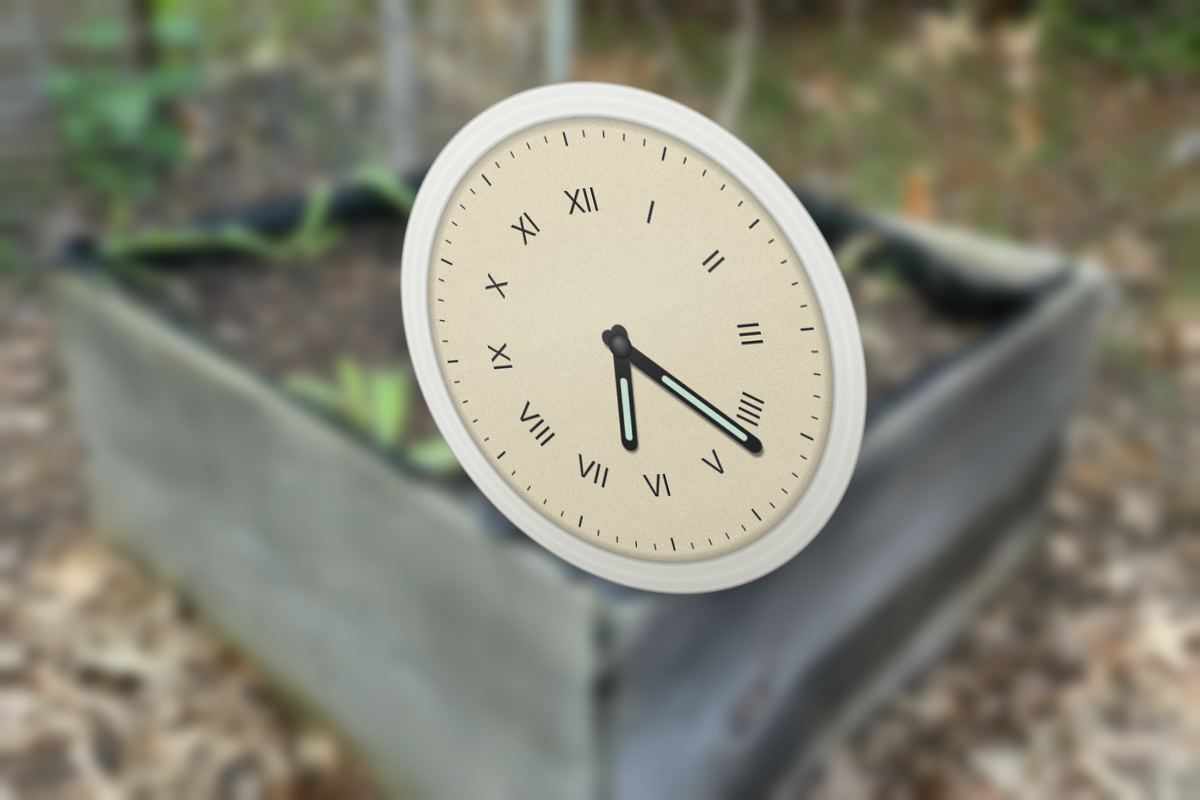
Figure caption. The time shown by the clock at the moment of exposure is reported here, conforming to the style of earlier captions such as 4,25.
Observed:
6,22
